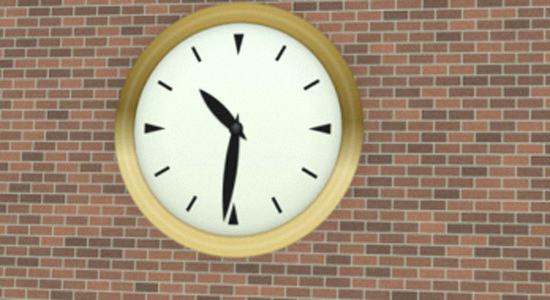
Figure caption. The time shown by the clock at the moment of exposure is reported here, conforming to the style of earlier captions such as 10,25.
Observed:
10,31
